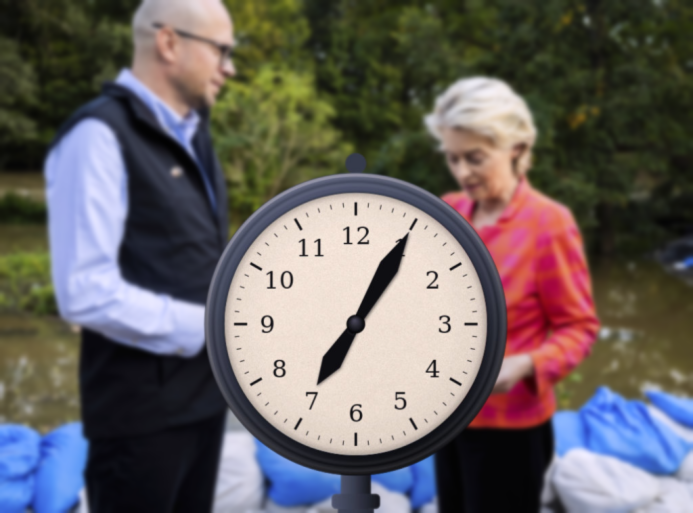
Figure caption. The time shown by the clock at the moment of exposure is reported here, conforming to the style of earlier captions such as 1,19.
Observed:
7,05
